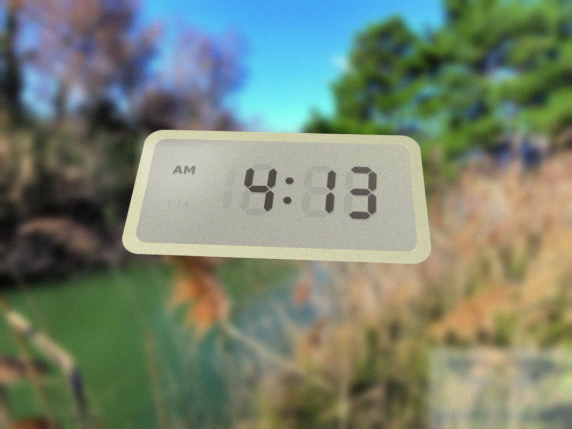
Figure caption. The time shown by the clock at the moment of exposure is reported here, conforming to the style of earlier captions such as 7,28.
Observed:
4,13
